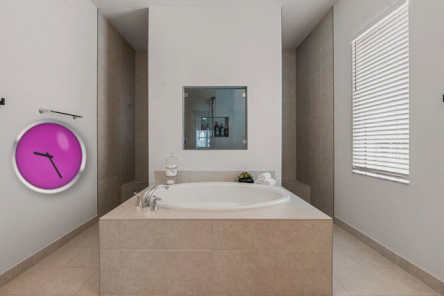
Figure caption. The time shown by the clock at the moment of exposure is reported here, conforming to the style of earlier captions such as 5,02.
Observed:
9,25
